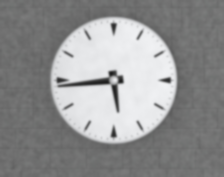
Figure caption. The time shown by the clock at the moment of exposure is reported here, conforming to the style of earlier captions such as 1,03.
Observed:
5,44
